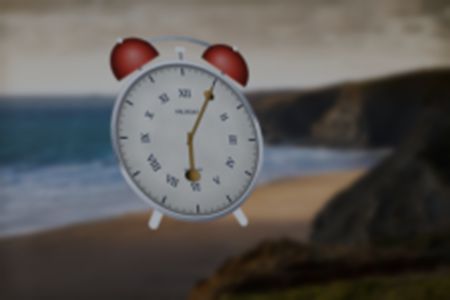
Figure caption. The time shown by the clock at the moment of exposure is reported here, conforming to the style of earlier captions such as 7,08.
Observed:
6,05
